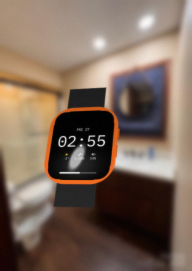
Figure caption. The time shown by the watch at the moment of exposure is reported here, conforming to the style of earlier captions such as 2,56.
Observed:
2,55
